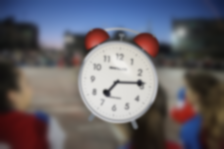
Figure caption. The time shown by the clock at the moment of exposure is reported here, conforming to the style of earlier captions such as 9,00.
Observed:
7,14
